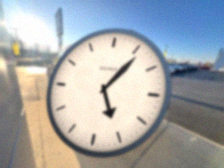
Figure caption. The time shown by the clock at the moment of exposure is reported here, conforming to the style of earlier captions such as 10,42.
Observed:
5,06
